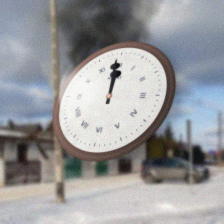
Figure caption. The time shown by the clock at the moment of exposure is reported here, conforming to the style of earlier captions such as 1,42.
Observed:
11,59
